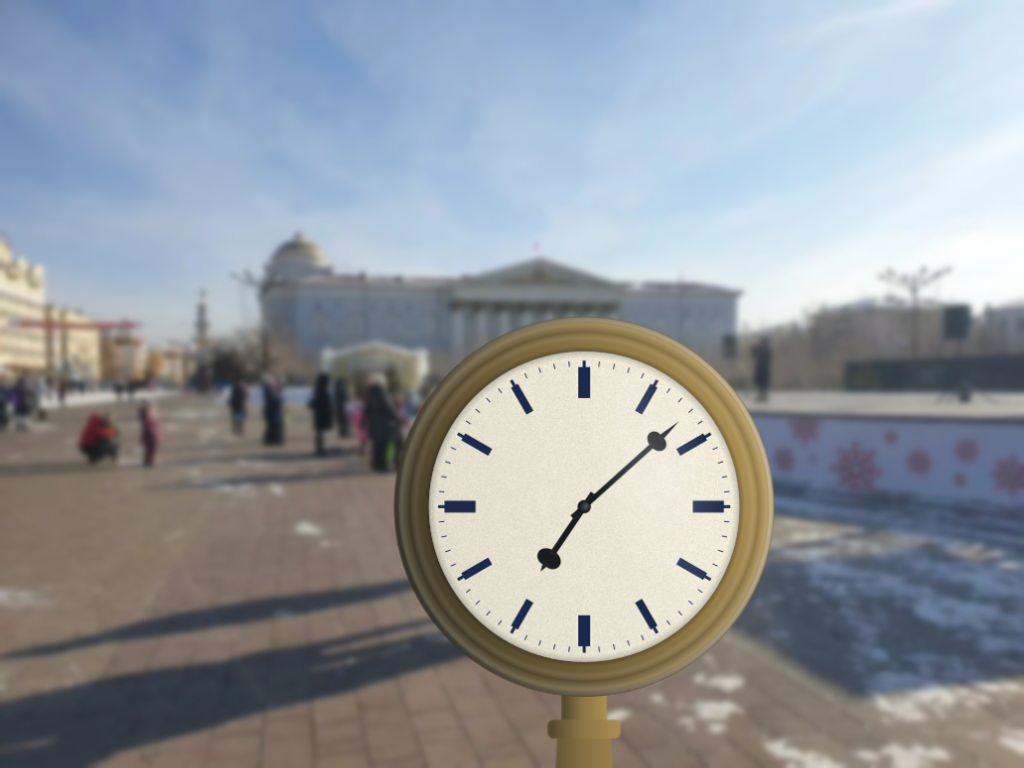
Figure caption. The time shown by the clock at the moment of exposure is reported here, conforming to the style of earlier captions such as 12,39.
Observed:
7,08
